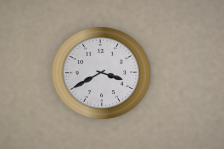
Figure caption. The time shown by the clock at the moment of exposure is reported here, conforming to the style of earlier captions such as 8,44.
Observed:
3,40
